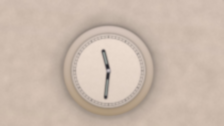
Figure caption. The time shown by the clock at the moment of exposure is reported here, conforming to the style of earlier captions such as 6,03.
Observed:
11,31
